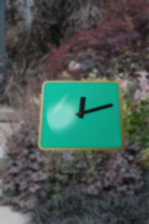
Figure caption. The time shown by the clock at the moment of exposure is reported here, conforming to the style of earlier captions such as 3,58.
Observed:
12,12
